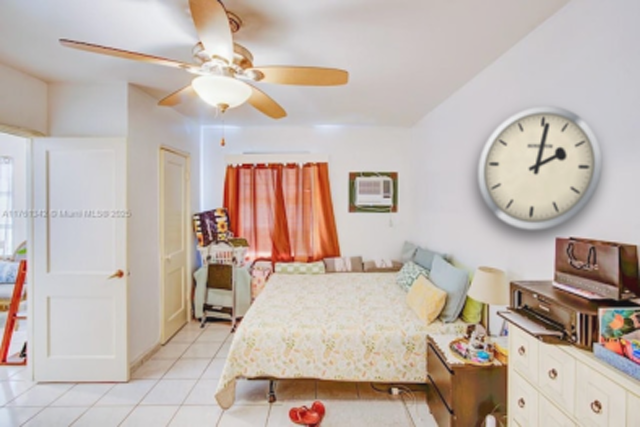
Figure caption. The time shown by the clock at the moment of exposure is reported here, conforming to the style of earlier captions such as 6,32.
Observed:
2,01
